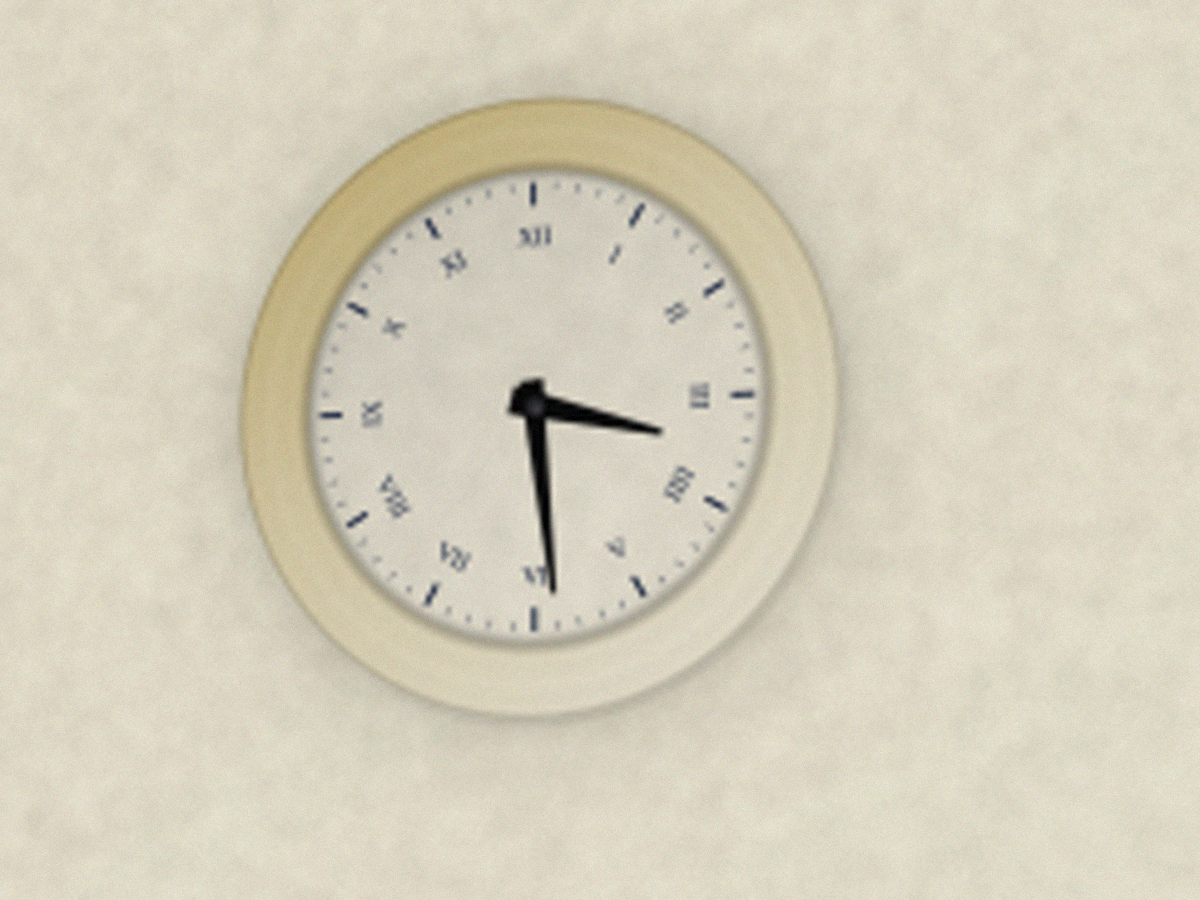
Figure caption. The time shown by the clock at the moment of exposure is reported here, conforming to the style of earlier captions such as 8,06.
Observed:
3,29
